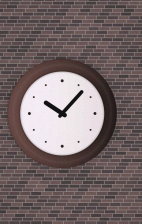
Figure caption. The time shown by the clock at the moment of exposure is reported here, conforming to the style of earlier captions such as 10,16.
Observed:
10,07
